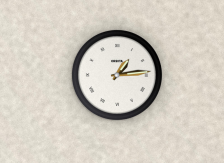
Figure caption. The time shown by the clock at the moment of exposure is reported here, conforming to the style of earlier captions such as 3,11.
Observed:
1,14
